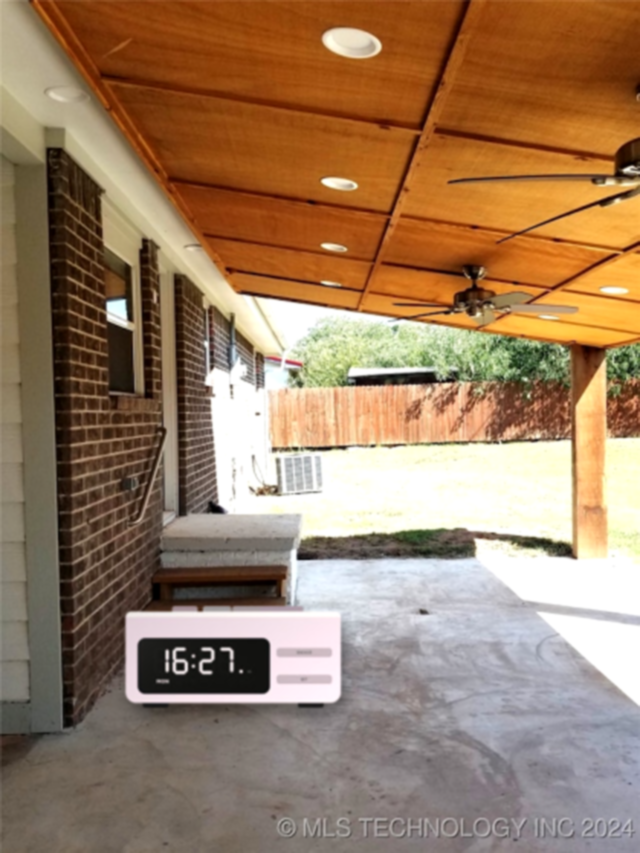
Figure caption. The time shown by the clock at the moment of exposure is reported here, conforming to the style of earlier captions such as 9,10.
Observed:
16,27
